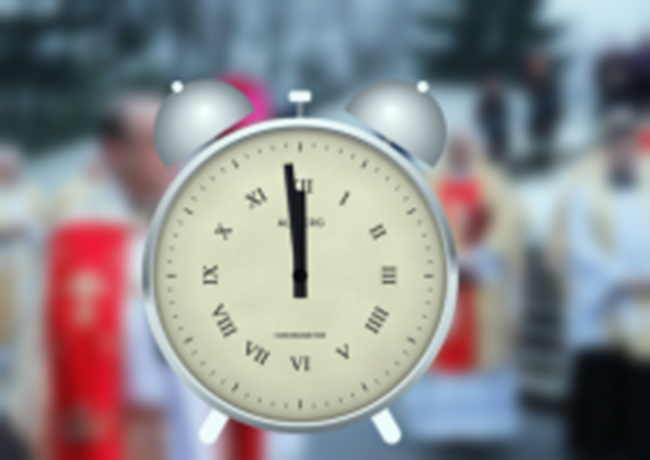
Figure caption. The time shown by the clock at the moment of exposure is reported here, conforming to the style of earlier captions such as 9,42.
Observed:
11,59
